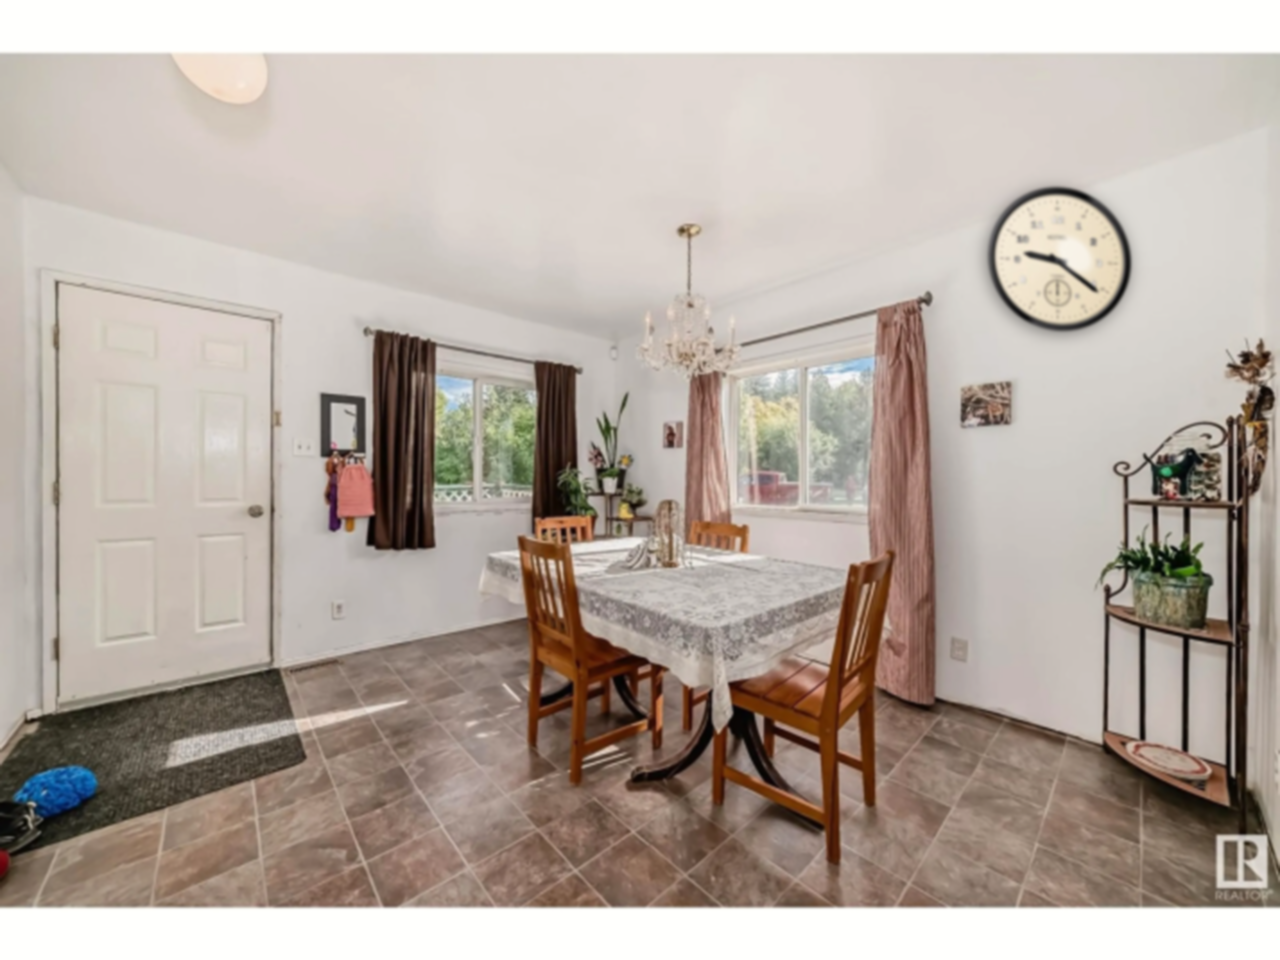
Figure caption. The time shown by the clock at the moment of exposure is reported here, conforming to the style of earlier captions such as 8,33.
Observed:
9,21
